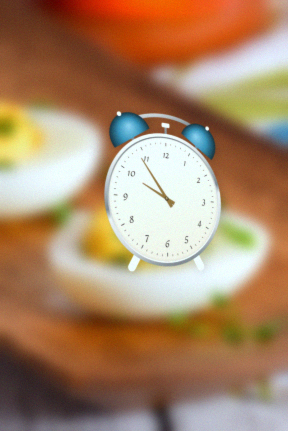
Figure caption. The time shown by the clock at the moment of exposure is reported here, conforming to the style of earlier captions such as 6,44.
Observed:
9,54
